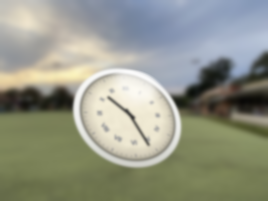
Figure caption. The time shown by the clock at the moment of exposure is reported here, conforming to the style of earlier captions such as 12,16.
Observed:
10,26
